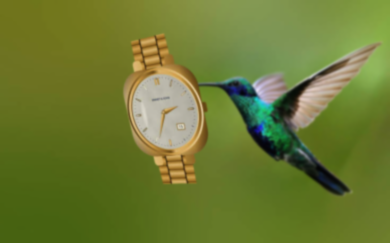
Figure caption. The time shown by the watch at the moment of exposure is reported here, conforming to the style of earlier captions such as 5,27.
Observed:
2,34
